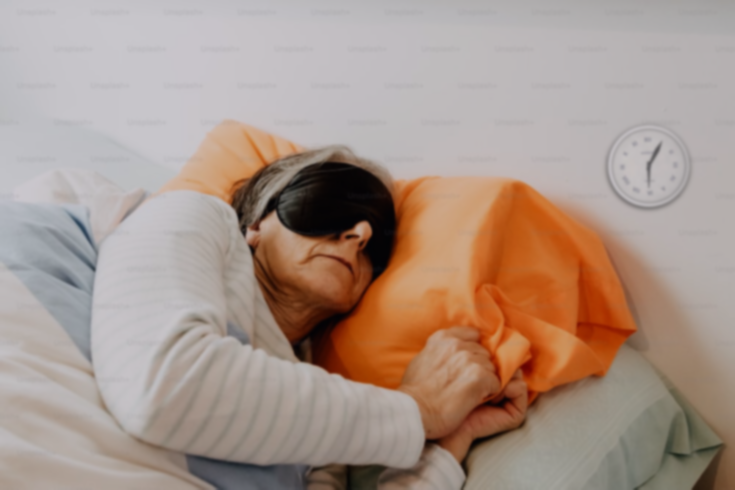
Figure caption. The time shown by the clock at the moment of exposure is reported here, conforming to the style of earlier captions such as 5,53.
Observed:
6,05
